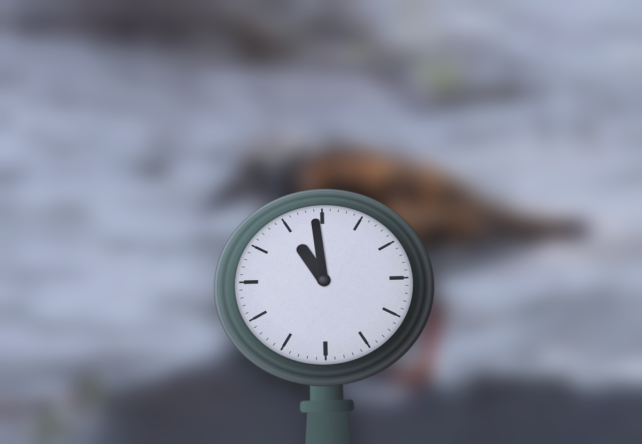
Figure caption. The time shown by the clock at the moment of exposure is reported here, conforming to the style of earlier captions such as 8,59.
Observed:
10,59
